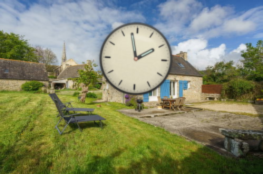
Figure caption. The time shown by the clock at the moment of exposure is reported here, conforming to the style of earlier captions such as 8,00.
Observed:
1,58
